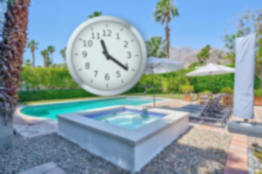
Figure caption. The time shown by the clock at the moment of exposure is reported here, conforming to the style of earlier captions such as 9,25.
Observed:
11,21
